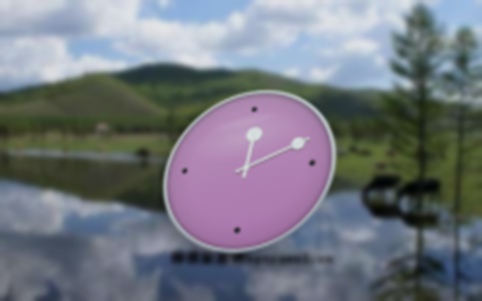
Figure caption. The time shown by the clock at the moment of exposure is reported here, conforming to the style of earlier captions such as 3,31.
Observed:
12,11
